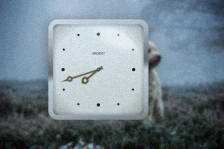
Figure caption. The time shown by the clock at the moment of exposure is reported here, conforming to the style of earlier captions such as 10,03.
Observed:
7,42
